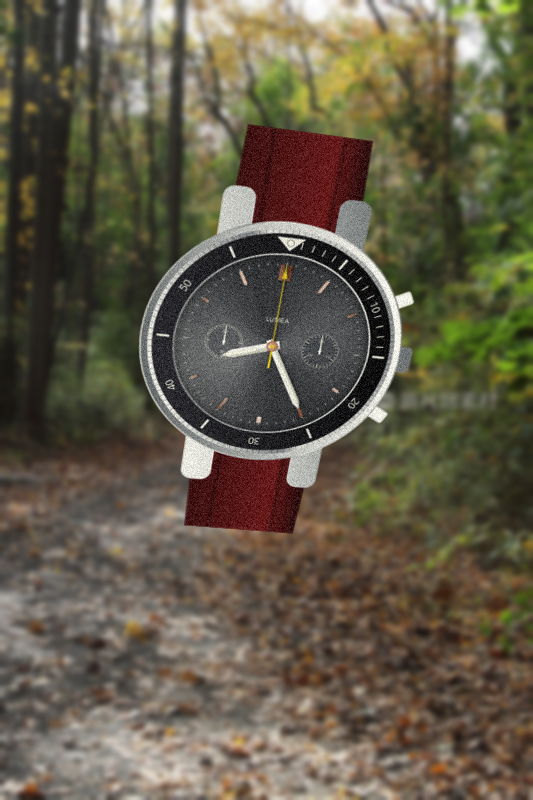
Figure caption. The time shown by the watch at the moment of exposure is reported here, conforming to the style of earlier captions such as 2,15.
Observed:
8,25
